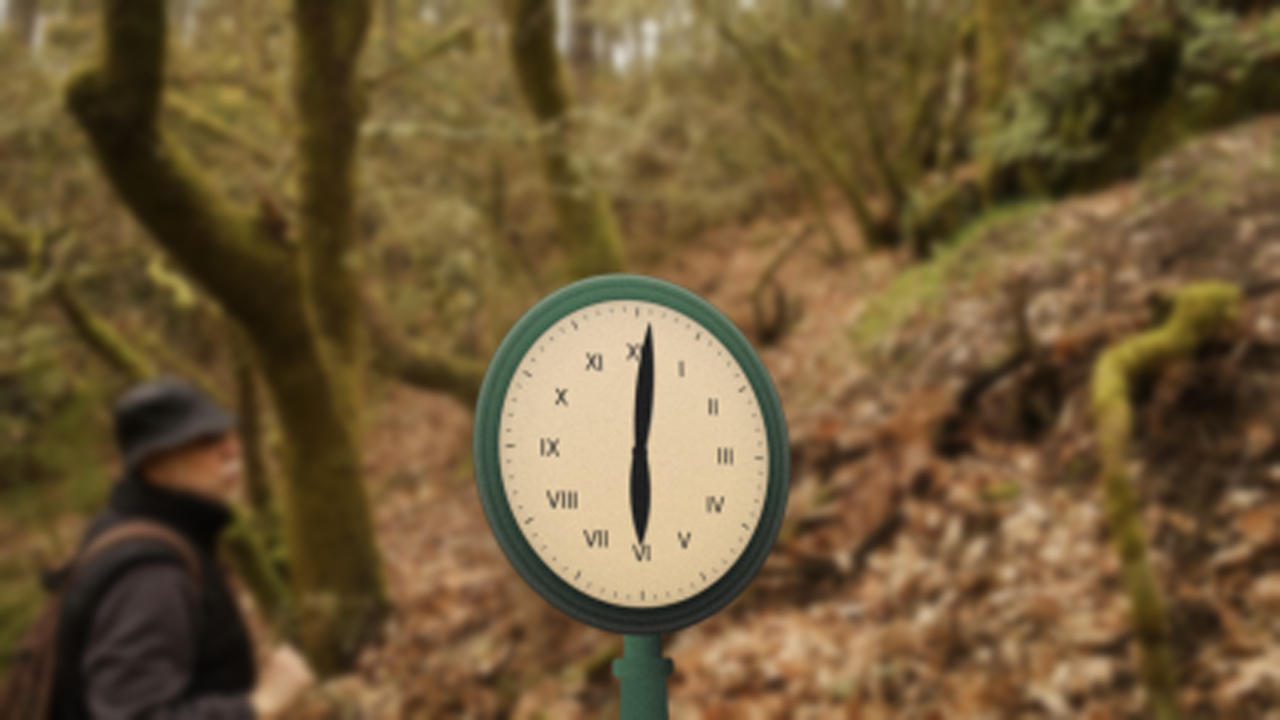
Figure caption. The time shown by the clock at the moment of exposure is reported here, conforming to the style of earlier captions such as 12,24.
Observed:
6,01
